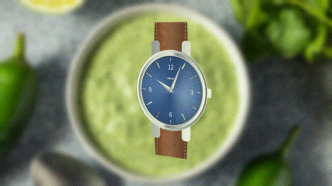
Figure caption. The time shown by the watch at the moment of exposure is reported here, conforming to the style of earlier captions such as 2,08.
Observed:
10,04
